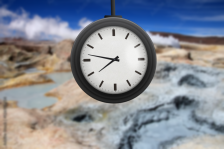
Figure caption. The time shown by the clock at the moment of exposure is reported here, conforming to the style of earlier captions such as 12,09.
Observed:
7,47
